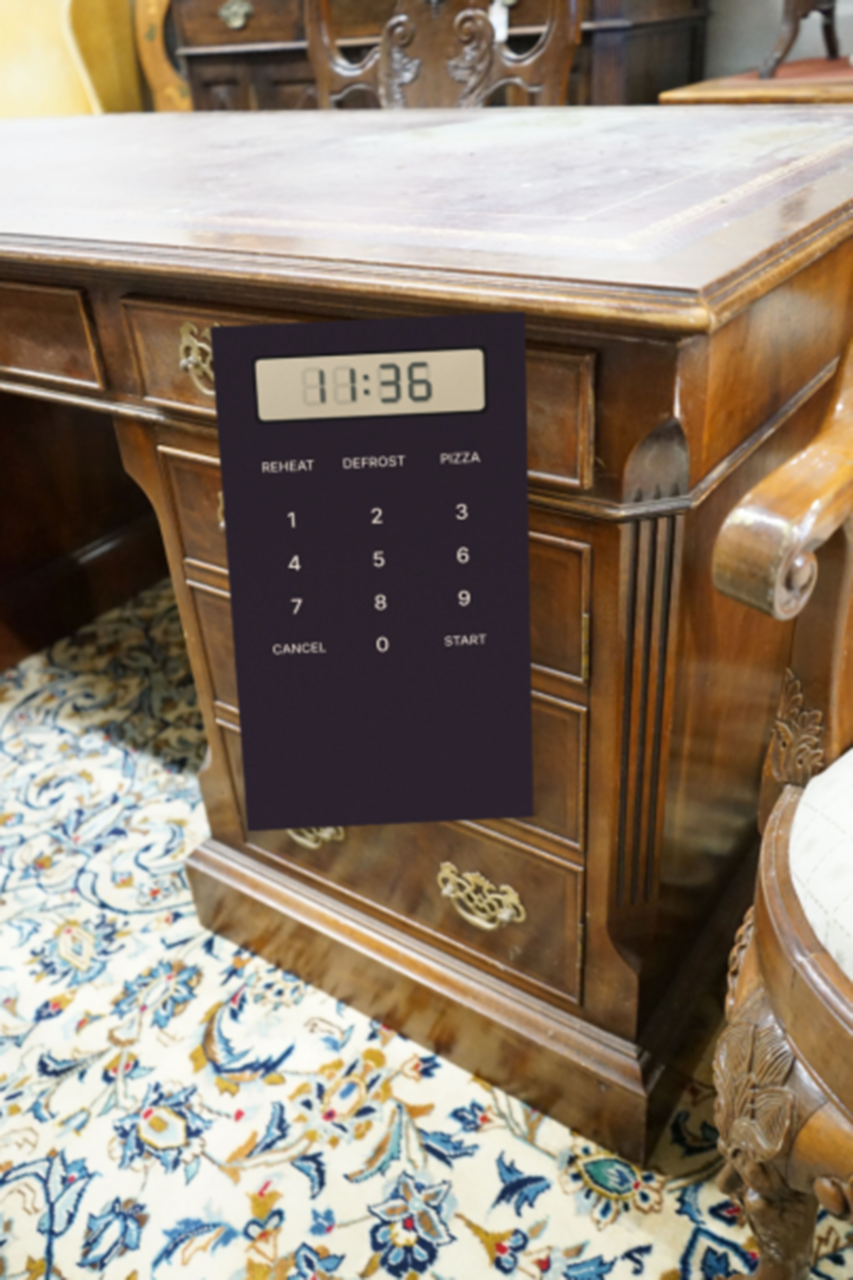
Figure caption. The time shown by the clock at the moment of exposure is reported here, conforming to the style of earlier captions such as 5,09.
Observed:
11,36
